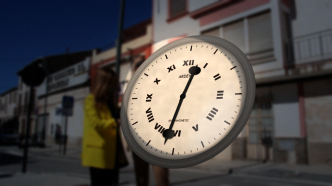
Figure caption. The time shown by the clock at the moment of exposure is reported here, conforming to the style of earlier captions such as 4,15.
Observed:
12,32
